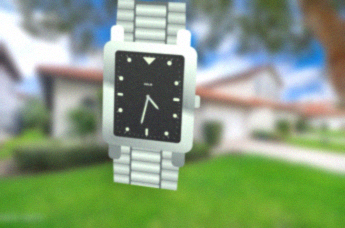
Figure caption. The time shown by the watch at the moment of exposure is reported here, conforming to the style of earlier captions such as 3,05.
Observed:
4,32
